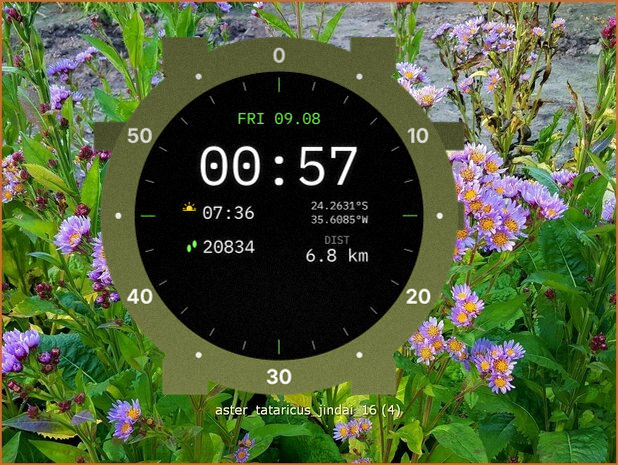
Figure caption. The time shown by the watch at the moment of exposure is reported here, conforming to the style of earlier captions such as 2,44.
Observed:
0,57
